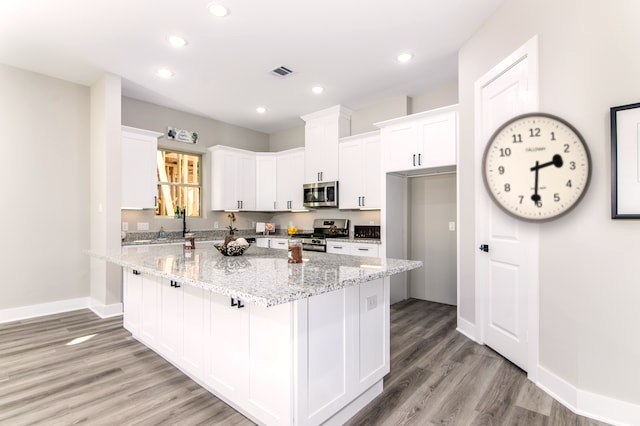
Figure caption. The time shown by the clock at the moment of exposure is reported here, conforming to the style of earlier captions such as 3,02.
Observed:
2,31
